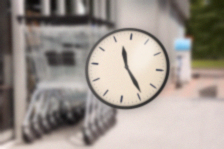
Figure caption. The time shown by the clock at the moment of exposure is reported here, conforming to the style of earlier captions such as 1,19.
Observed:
11,24
